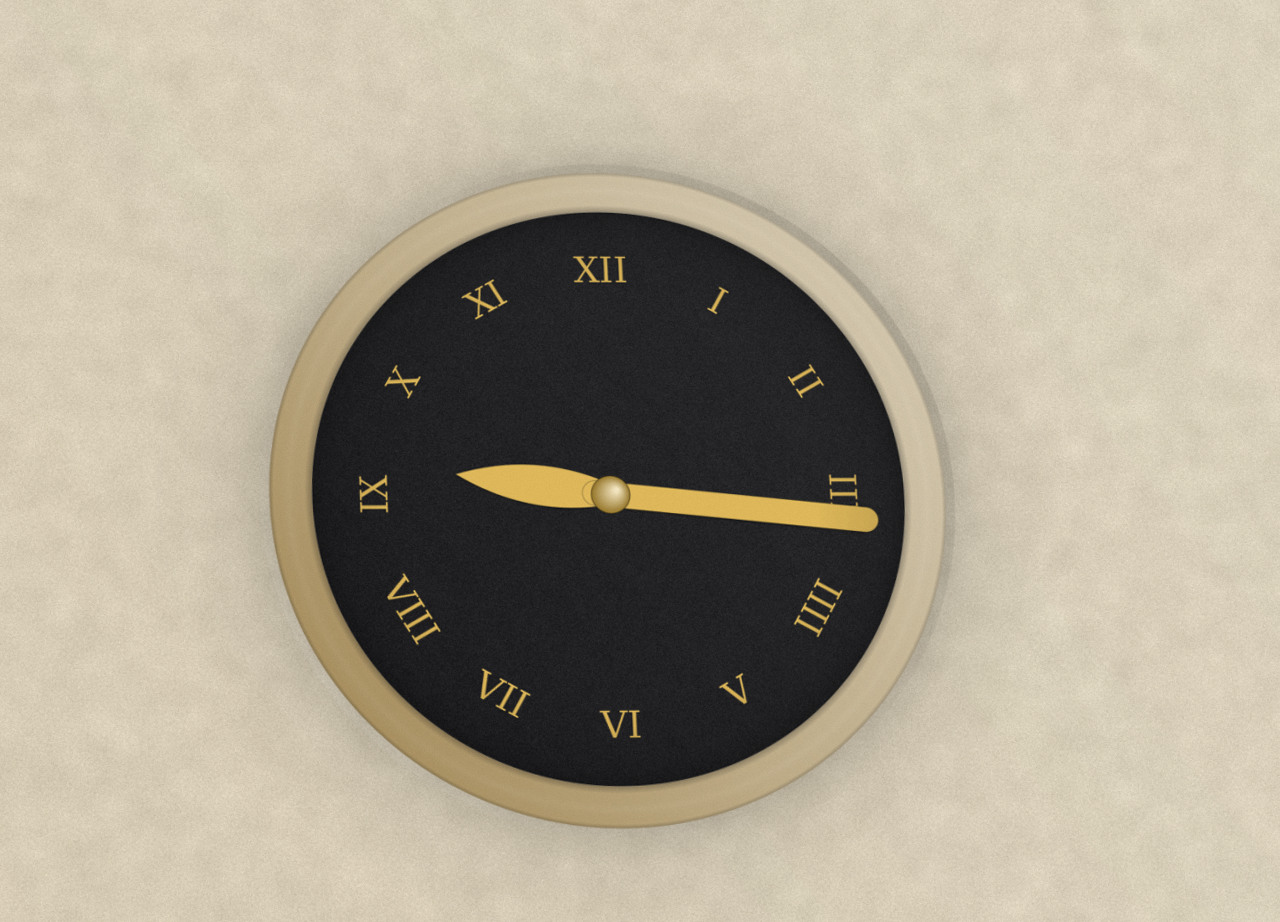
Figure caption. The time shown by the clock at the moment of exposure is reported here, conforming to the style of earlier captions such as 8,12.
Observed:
9,16
